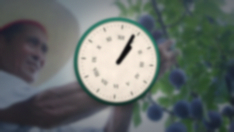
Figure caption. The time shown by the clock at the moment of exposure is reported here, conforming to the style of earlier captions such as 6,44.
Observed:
1,04
